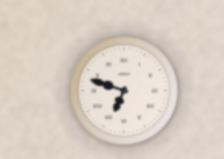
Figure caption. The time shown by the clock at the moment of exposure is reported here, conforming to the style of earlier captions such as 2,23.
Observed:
6,48
